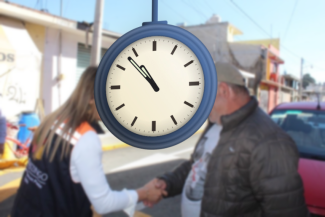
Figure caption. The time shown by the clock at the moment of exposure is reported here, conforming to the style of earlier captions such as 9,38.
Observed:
10,53
